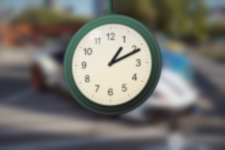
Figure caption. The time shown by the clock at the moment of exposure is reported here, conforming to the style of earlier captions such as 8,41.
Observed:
1,11
